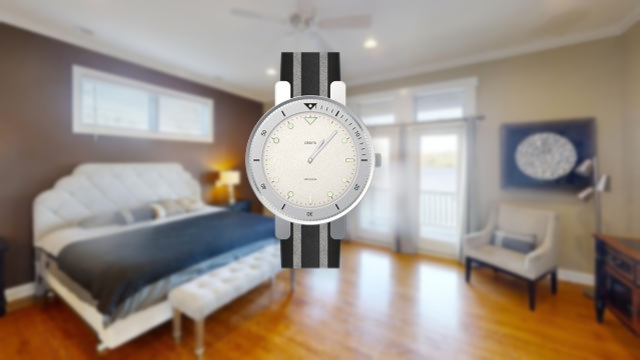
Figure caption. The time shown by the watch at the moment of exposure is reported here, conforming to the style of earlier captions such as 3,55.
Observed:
1,07
